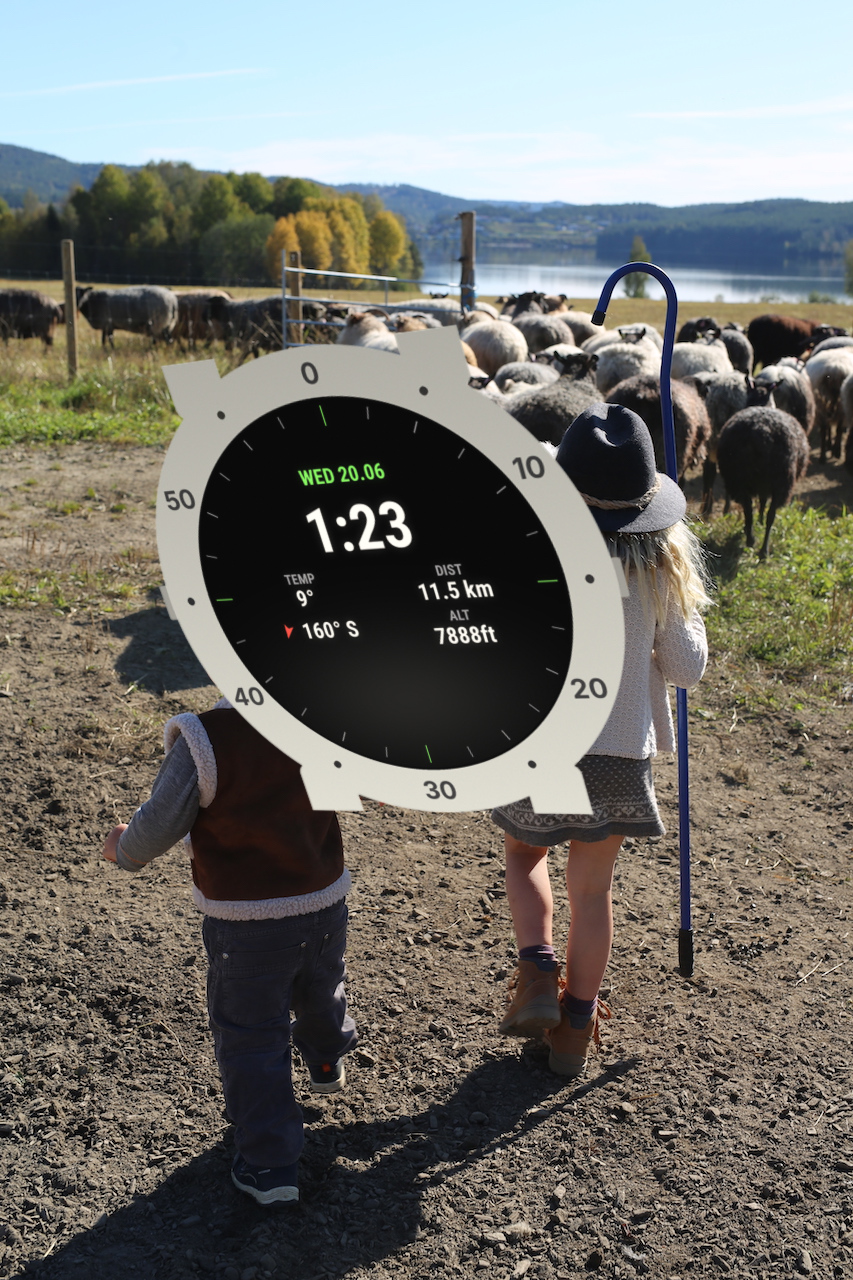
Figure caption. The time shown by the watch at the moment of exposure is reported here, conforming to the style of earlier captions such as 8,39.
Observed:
1,23
